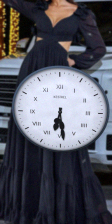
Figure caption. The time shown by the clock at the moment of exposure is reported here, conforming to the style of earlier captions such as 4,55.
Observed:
6,29
